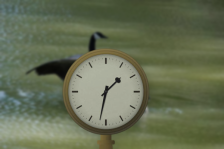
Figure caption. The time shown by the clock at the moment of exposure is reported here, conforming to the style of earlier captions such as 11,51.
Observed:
1,32
